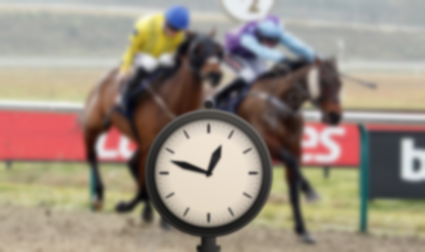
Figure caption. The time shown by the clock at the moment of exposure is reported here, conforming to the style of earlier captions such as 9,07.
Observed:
12,48
